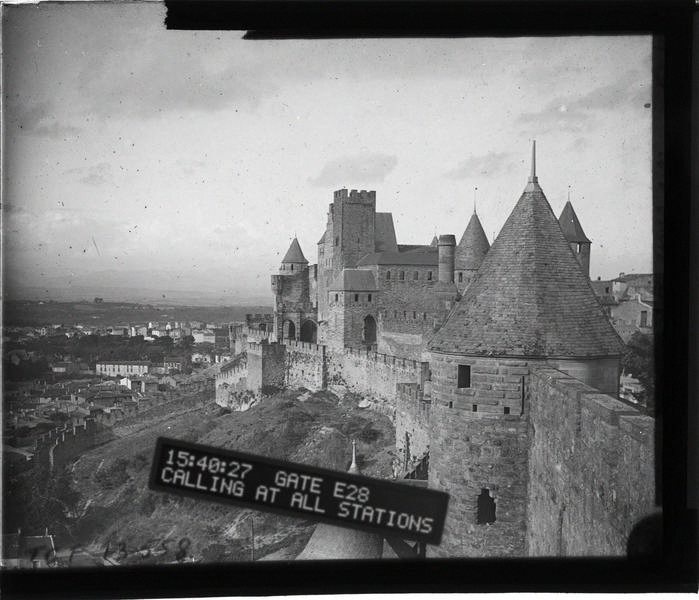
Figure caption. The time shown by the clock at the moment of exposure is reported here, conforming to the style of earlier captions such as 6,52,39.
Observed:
15,40,27
